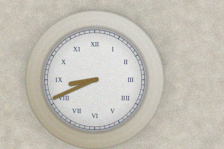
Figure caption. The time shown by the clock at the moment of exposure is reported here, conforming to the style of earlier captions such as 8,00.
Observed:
8,41
